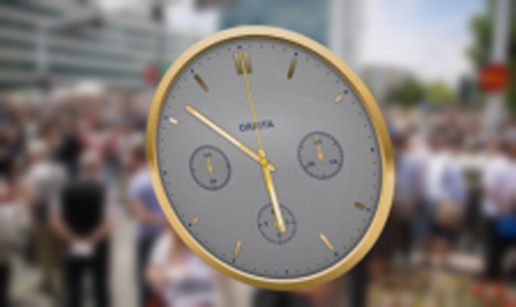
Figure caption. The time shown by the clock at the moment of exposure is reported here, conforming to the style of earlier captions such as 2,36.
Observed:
5,52
